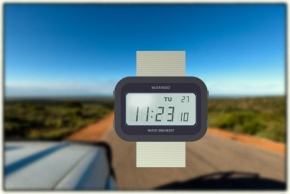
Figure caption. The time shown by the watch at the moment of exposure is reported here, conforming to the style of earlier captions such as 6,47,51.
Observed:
11,23,10
